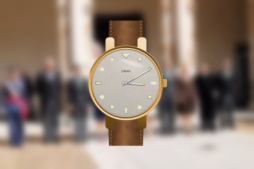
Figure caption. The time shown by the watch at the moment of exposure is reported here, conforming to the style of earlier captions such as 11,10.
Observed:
3,10
